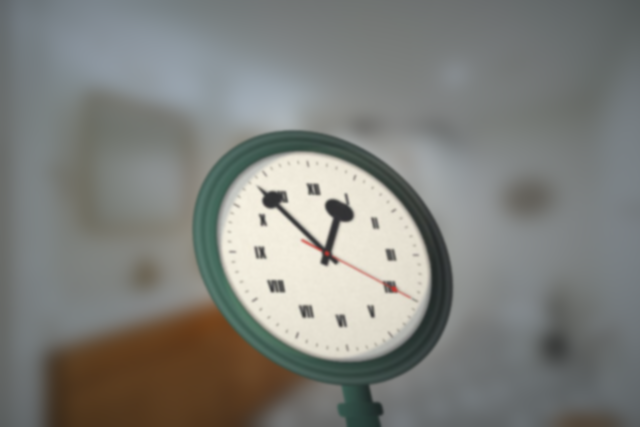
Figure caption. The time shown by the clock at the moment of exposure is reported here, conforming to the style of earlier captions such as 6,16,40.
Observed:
12,53,20
